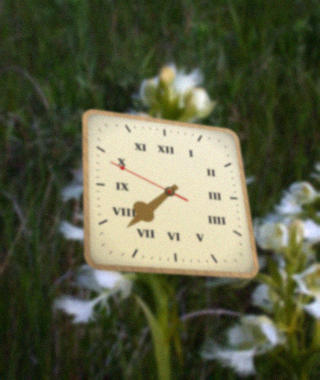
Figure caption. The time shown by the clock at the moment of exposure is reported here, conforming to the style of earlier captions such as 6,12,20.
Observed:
7,37,49
